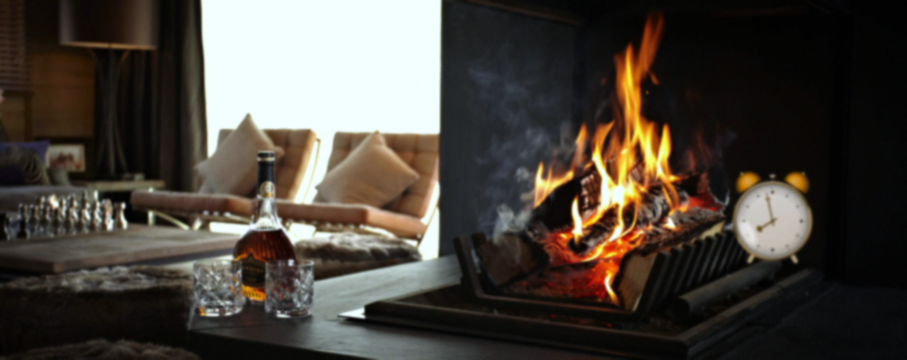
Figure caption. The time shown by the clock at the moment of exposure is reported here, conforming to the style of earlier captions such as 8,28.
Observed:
7,58
